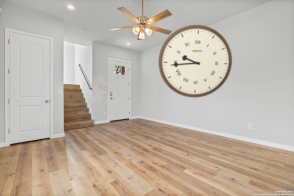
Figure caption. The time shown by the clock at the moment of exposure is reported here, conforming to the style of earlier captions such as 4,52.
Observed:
9,44
